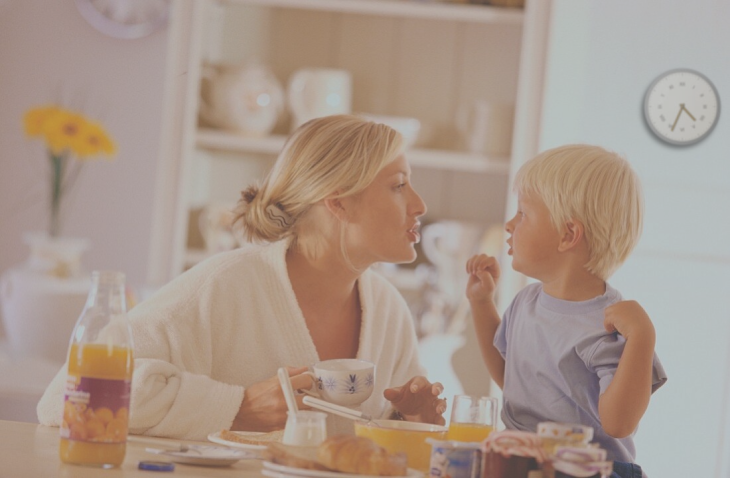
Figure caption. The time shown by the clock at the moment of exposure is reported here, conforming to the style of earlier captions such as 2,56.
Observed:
4,34
